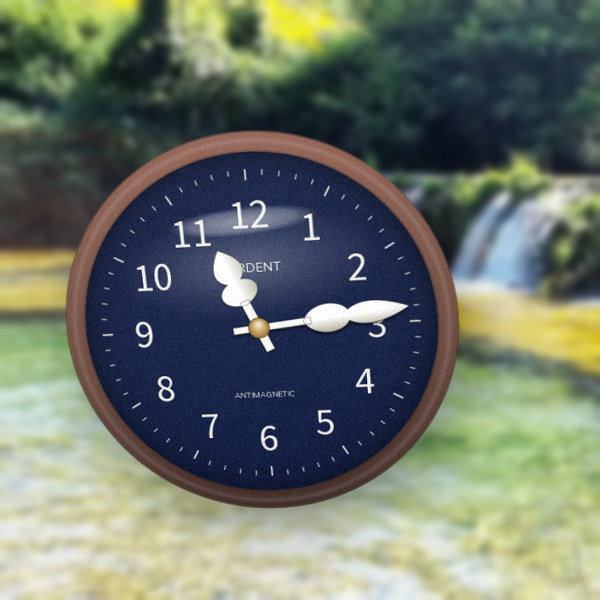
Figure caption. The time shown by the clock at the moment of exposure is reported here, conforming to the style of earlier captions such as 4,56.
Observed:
11,14
